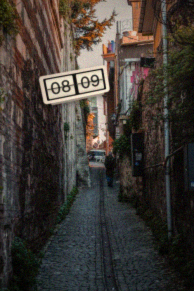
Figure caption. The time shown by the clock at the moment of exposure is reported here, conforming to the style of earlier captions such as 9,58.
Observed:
8,09
